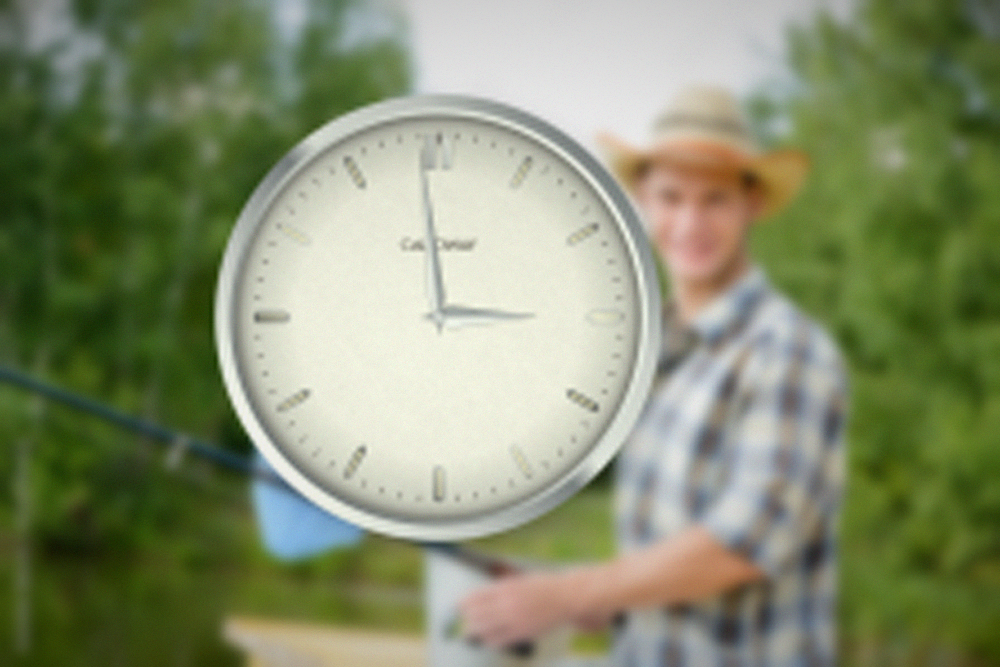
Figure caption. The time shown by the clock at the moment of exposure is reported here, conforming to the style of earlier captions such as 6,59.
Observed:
2,59
